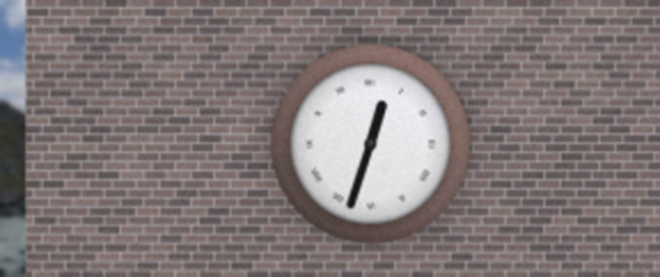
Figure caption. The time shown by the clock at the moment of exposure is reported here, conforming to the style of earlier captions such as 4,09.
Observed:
12,33
